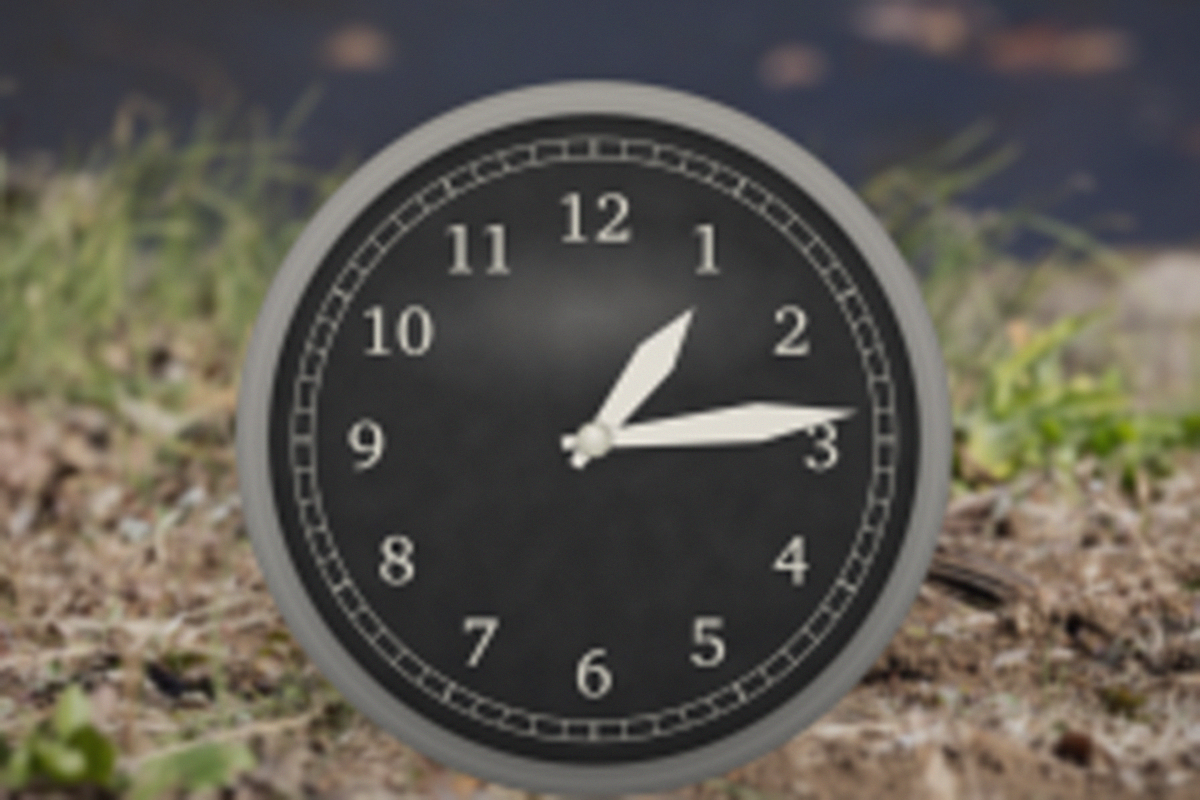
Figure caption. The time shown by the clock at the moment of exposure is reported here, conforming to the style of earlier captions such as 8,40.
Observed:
1,14
